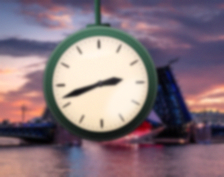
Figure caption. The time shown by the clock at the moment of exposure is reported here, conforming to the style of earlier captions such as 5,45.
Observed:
2,42
